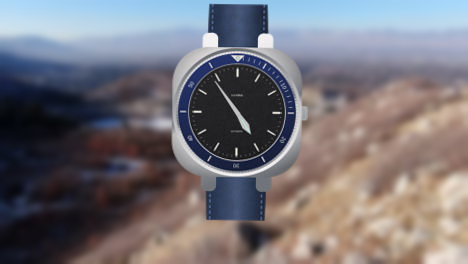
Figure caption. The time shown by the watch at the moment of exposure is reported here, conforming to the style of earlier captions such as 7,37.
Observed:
4,54
